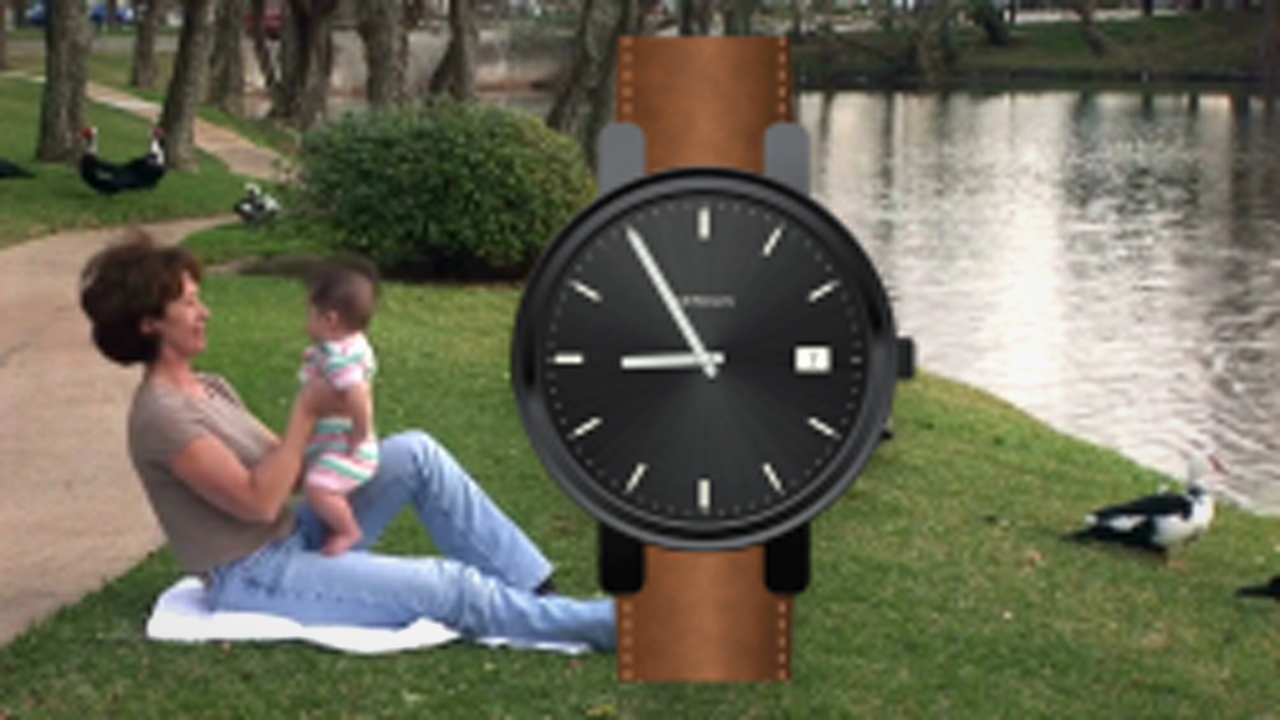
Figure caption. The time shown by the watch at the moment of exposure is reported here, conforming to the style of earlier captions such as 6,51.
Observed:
8,55
